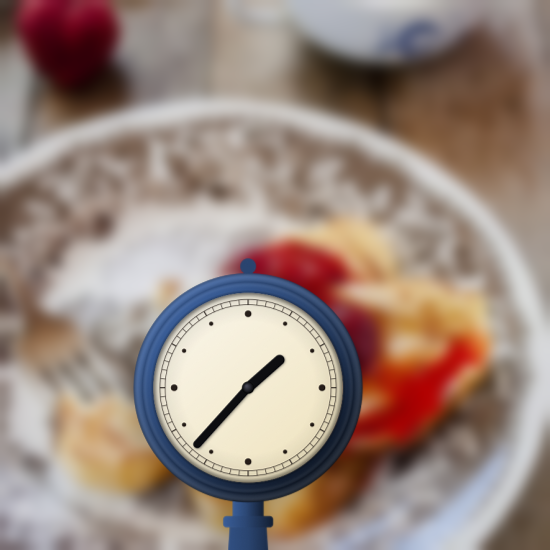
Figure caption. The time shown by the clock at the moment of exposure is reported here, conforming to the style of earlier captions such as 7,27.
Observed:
1,37
